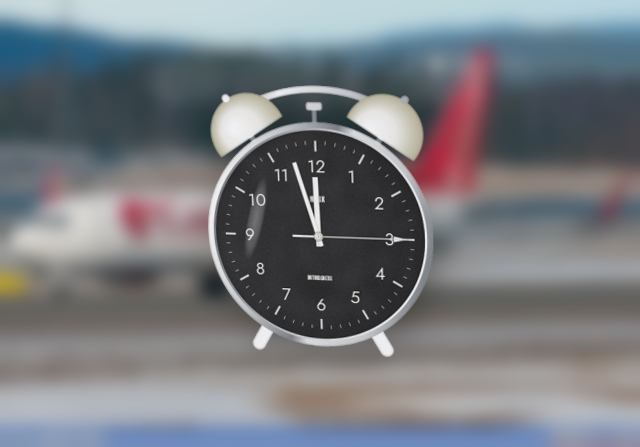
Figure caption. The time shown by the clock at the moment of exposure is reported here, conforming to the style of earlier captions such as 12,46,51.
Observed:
11,57,15
